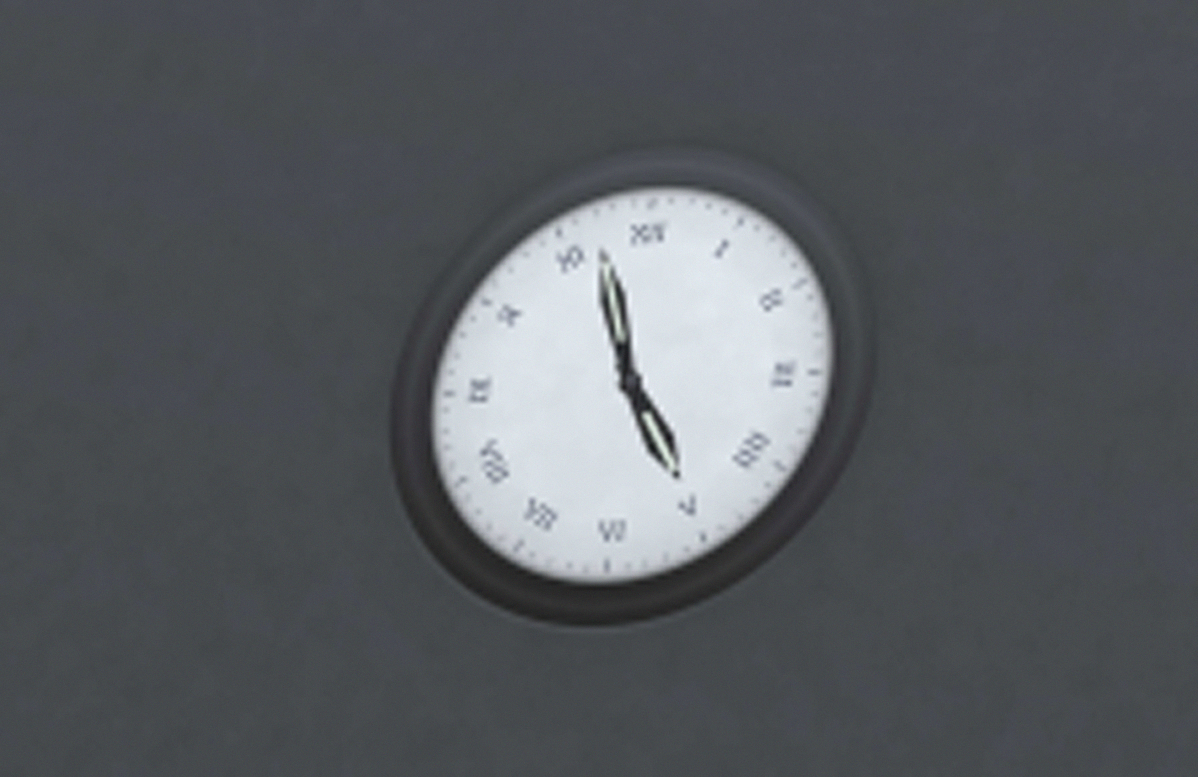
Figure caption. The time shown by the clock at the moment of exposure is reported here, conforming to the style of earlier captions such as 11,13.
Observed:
4,57
